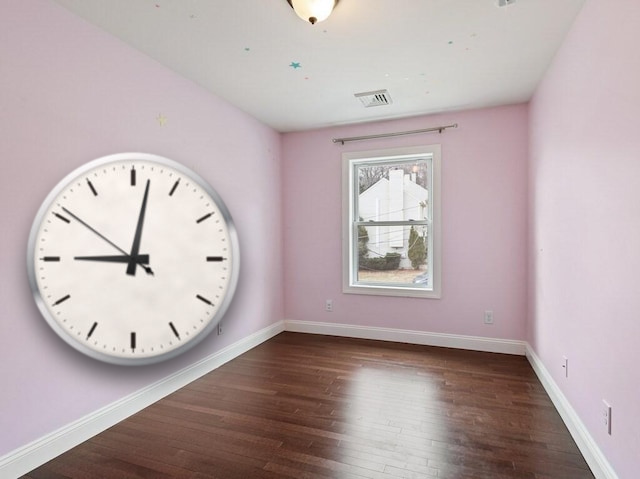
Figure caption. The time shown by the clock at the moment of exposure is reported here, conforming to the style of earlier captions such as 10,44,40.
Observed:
9,01,51
